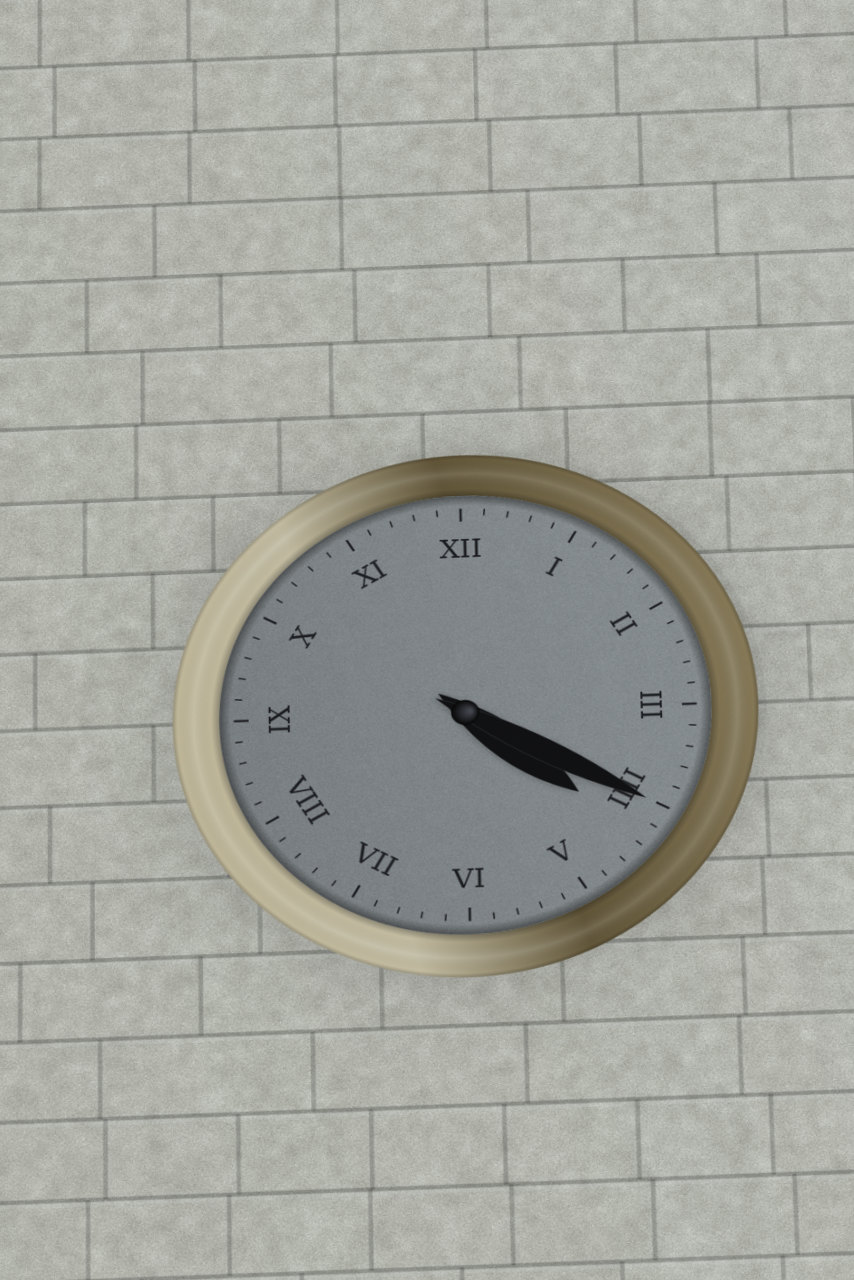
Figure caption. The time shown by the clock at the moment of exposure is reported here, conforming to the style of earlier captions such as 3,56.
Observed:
4,20
